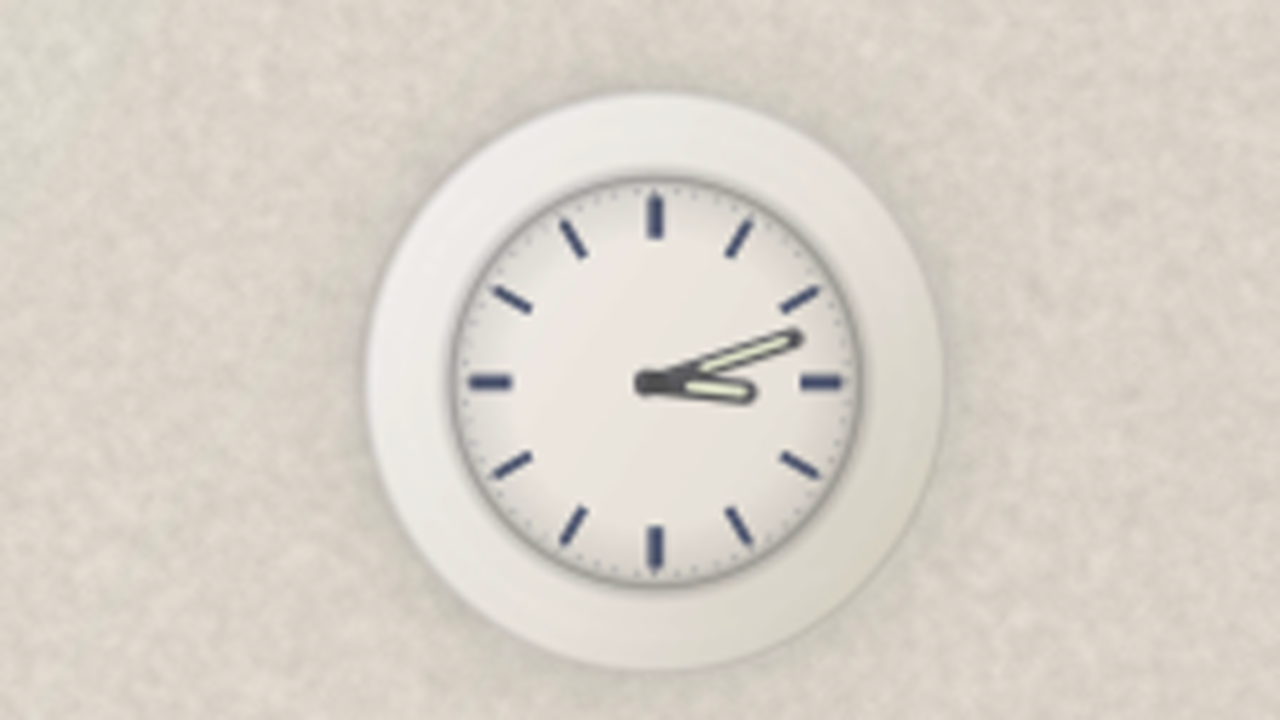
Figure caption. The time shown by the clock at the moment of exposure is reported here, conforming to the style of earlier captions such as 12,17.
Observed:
3,12
